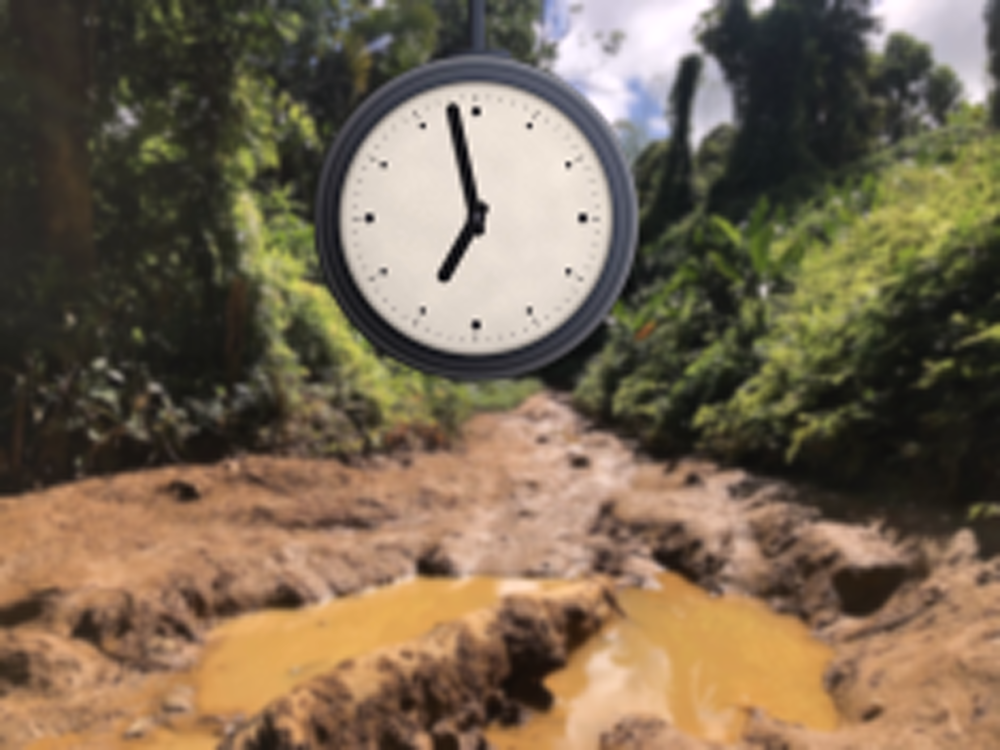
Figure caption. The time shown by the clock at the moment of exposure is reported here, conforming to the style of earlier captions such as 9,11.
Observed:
6,58
